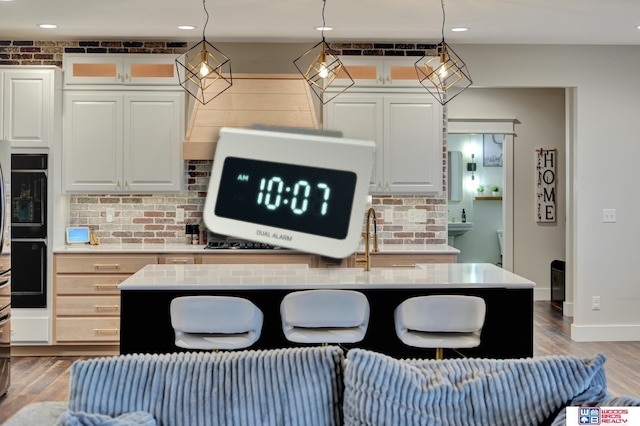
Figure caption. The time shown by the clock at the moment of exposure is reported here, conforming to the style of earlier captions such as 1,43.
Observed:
10,07
